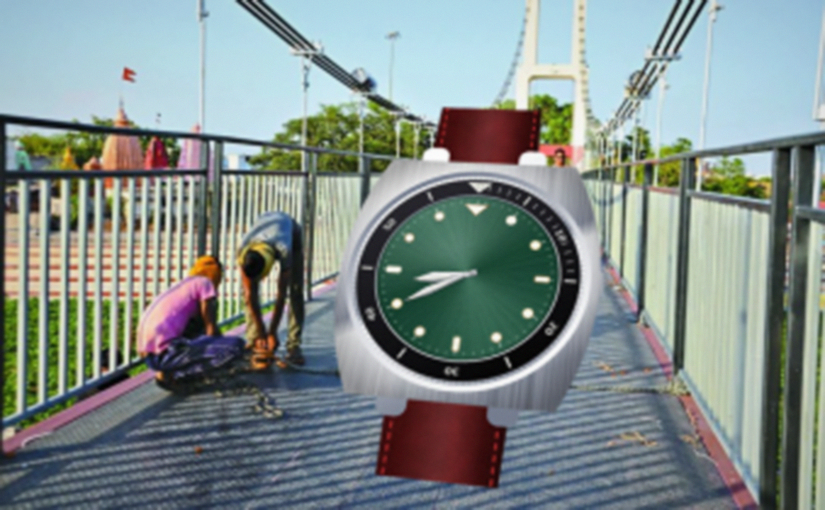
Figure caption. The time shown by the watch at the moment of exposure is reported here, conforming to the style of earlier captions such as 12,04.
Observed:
8,40
